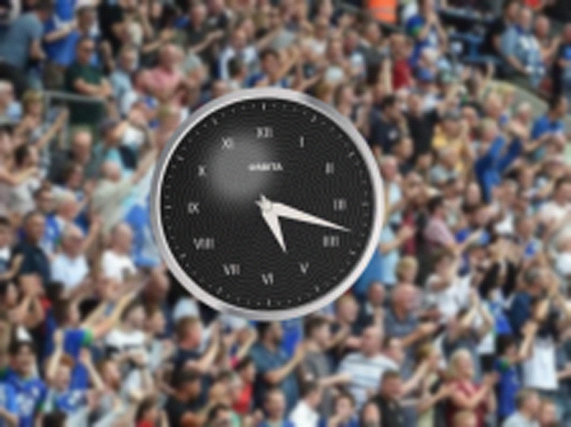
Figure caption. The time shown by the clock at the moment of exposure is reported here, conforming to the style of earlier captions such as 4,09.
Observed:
5,18
